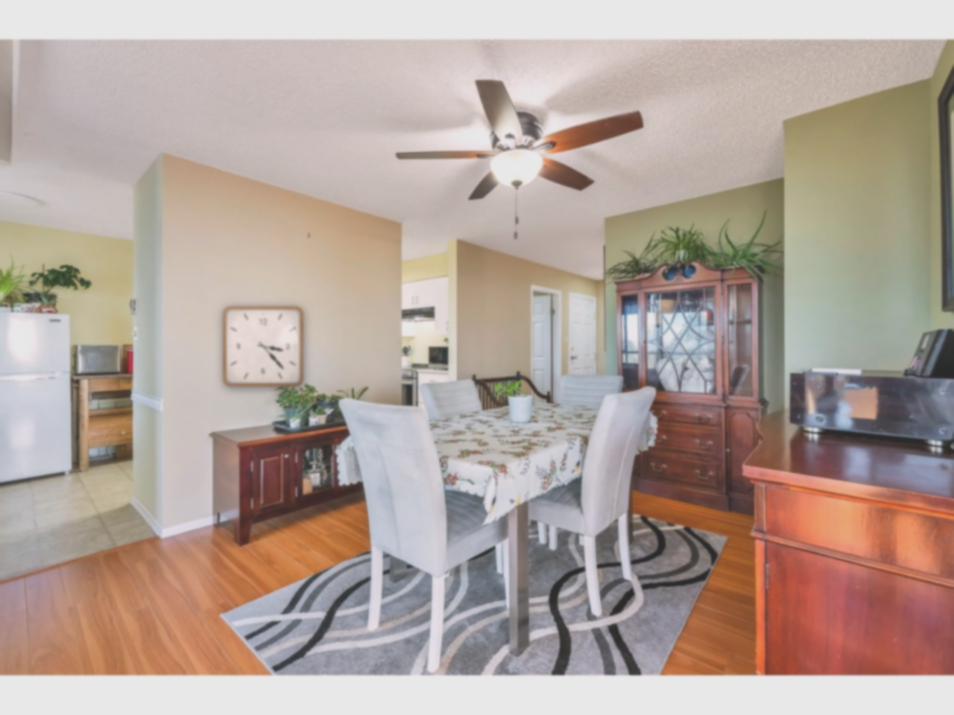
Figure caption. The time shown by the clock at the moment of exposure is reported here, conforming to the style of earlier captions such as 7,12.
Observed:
3,23
